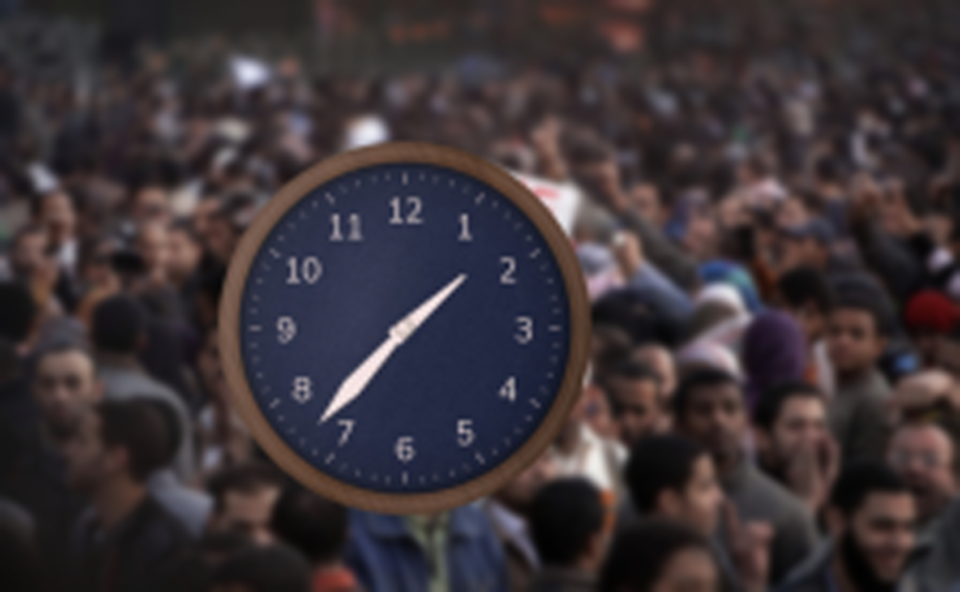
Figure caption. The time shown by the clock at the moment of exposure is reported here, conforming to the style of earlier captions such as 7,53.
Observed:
1,37
